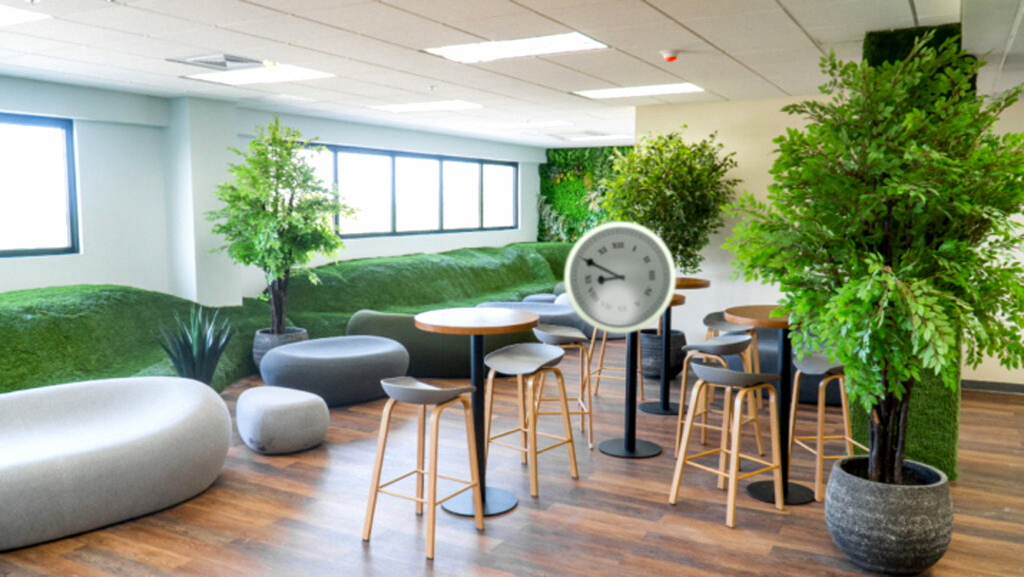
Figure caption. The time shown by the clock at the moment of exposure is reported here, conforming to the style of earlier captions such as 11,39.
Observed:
8,50
